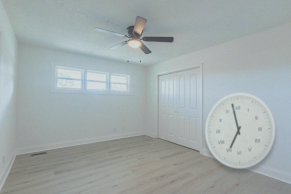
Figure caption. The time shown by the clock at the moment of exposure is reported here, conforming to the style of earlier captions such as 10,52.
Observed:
6,58
